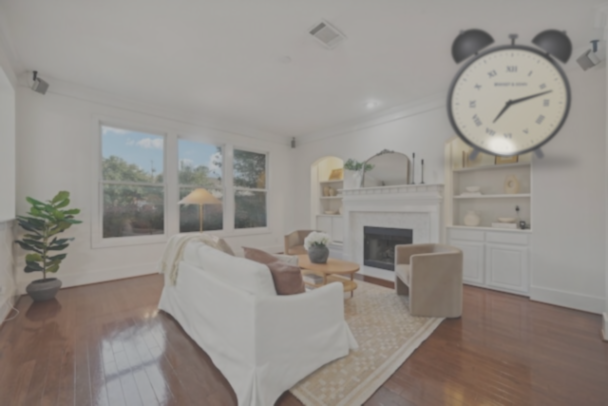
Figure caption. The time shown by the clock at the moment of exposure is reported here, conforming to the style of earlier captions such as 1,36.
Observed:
7,12
